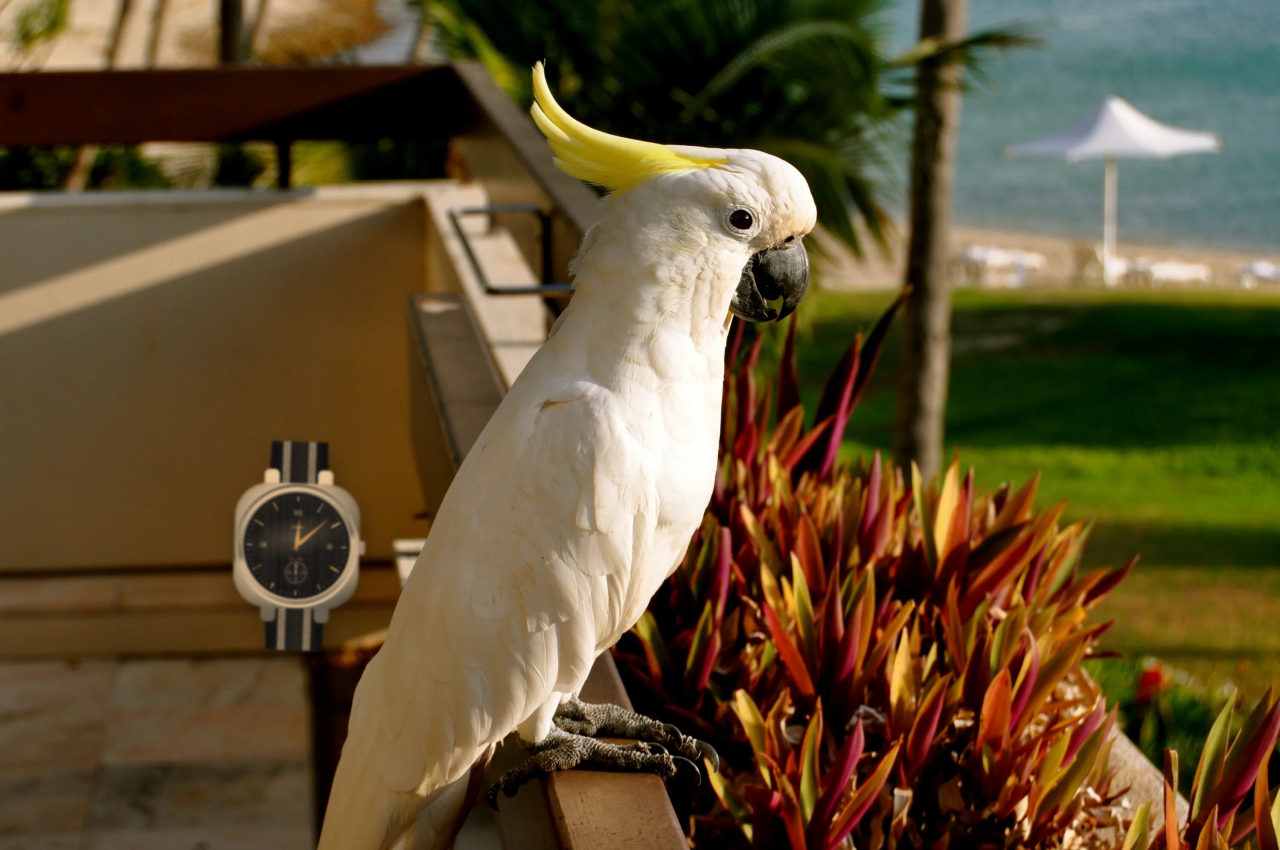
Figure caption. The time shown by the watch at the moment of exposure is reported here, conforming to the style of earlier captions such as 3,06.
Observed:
12,08
